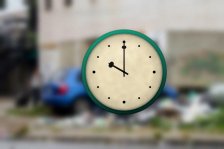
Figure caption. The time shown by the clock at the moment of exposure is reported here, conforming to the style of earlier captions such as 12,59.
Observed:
10,00
